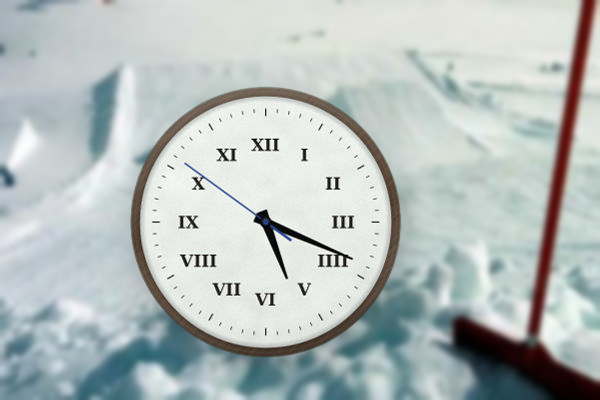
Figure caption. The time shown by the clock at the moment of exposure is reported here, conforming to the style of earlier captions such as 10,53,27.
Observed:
5,18,51
